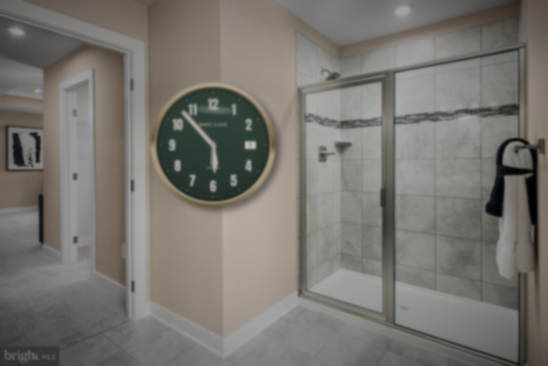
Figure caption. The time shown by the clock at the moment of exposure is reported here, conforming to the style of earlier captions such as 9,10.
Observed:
5,53
